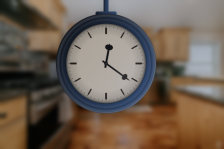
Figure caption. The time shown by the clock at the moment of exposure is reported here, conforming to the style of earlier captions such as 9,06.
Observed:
12,21
